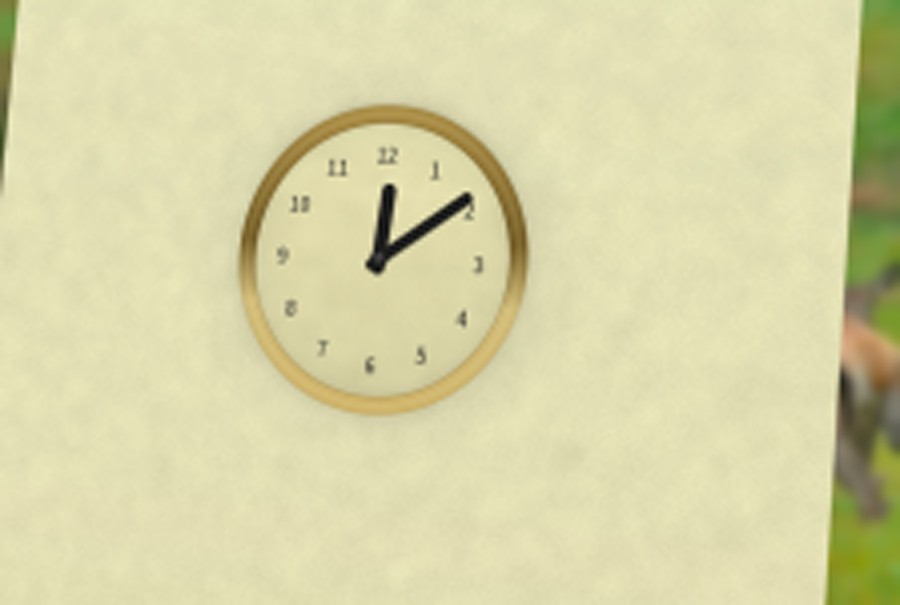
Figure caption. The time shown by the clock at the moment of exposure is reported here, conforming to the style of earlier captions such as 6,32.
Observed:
12,09
